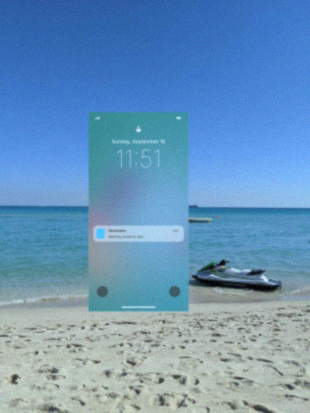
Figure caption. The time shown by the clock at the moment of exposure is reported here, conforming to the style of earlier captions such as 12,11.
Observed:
11,51
